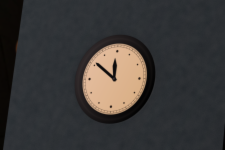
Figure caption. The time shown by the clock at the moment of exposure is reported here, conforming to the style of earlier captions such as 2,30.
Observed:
11,51
